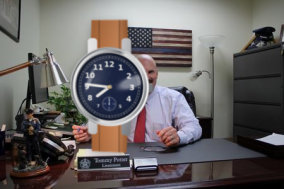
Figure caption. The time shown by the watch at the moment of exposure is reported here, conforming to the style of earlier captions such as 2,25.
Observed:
7,46
